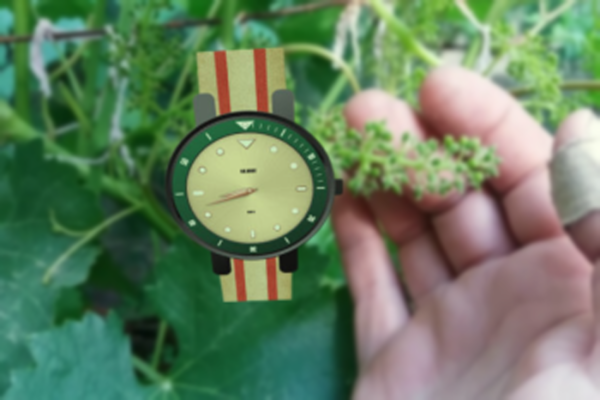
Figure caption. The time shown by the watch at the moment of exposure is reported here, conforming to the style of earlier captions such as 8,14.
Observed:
8,42
